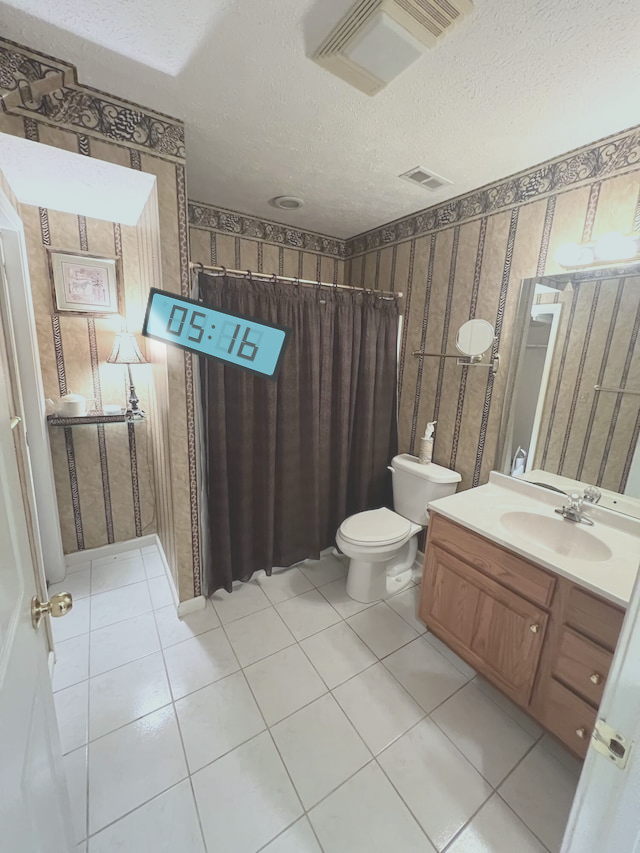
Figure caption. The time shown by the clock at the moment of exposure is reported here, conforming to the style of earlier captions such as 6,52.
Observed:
5,16
